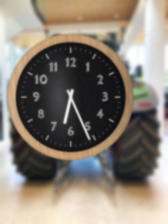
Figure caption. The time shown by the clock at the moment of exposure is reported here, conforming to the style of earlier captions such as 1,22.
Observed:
6,26
